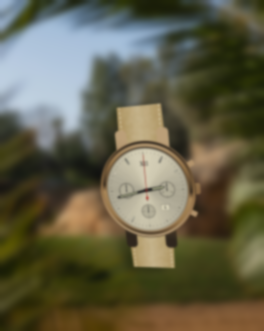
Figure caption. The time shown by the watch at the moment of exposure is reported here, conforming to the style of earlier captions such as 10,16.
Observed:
2,43
